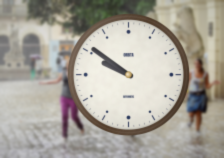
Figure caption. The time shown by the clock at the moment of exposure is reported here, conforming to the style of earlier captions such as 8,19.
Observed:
9,51
